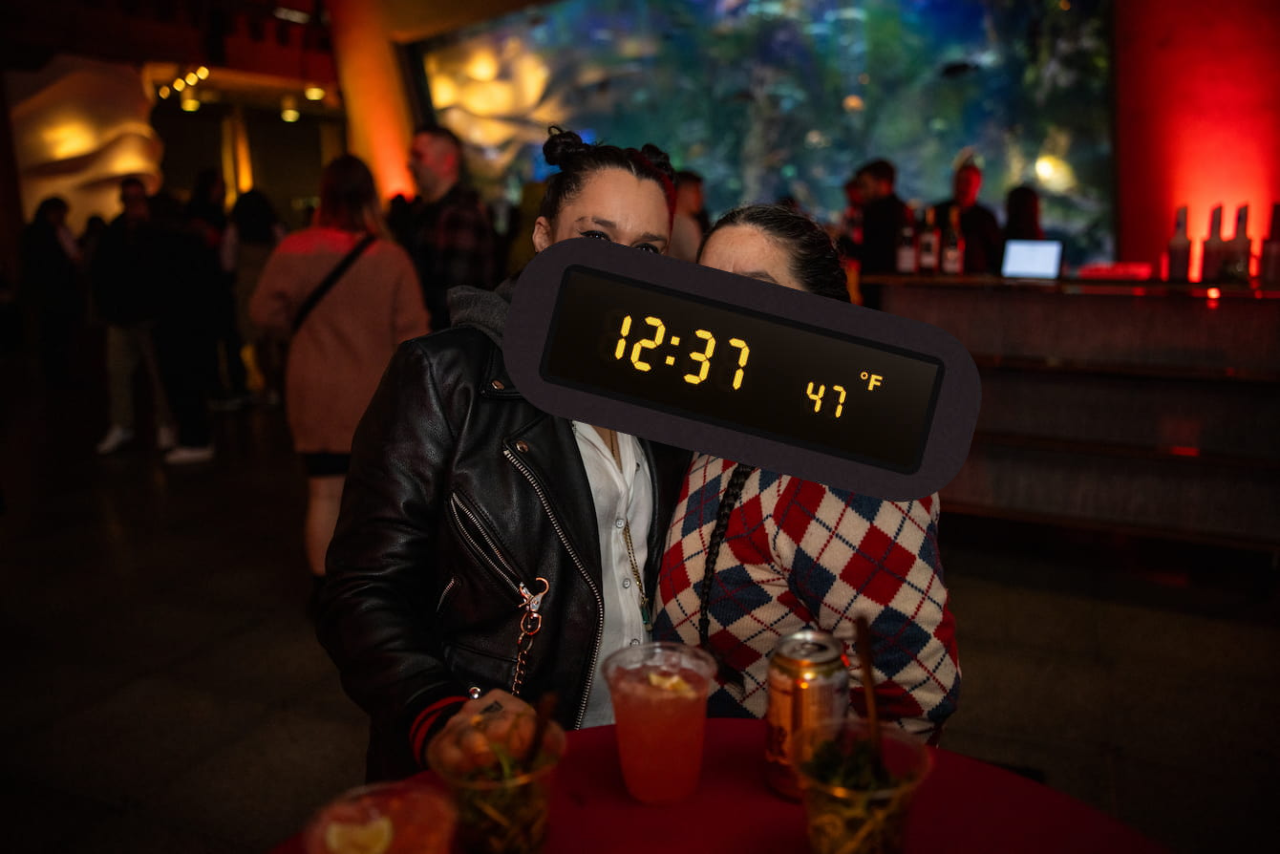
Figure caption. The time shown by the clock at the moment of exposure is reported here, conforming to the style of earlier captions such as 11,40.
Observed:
12,37
